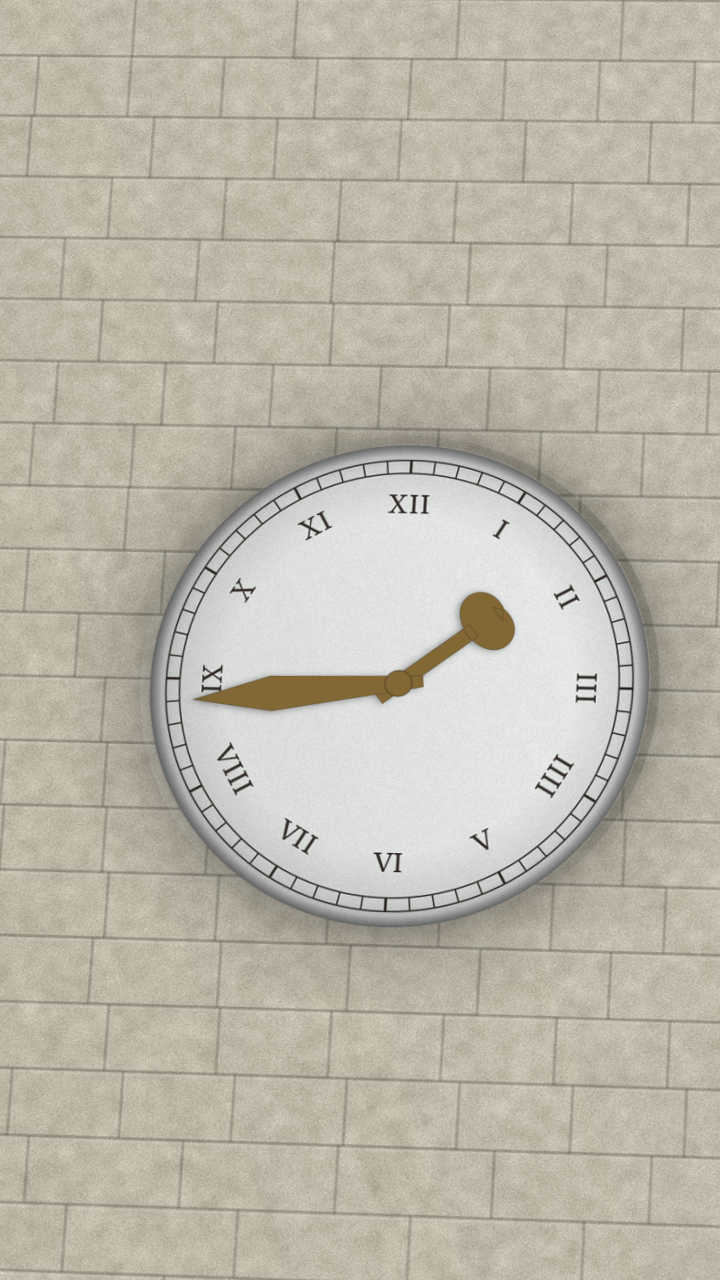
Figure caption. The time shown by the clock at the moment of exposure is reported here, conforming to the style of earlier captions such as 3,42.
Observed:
1,44
